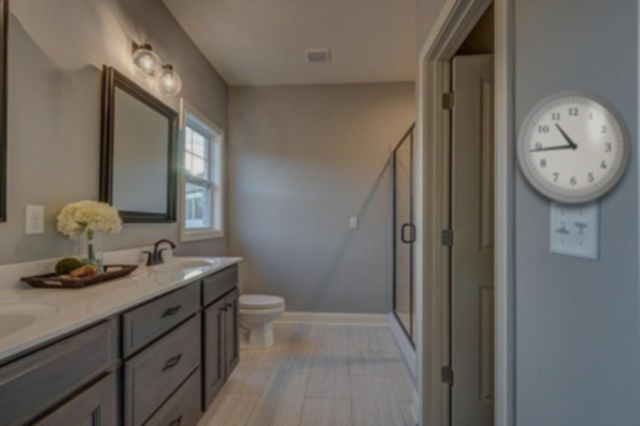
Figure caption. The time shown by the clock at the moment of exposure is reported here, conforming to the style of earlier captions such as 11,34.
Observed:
10,44
